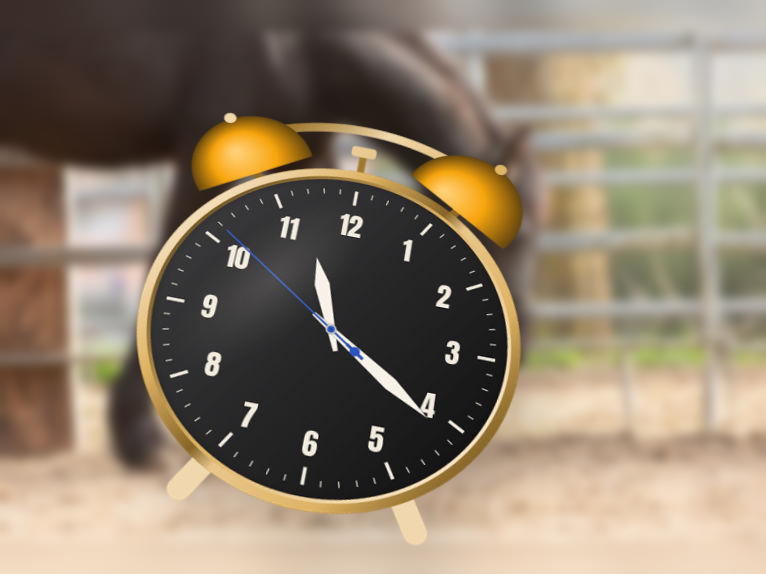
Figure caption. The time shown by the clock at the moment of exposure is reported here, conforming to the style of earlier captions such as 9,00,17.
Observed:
11,20,51
